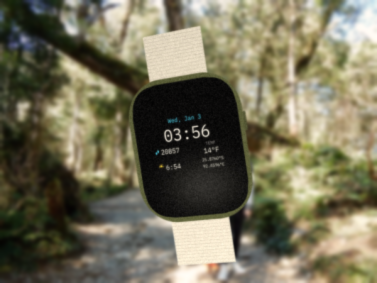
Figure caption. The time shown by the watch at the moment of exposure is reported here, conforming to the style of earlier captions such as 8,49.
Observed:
3,56
